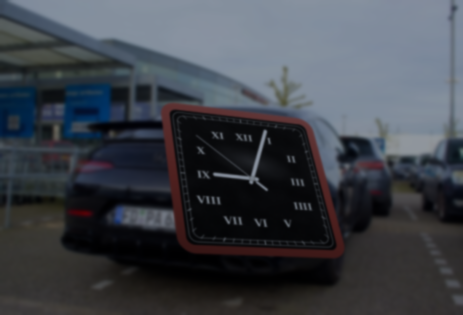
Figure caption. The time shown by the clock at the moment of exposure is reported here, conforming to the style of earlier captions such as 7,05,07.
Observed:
9,03,52
